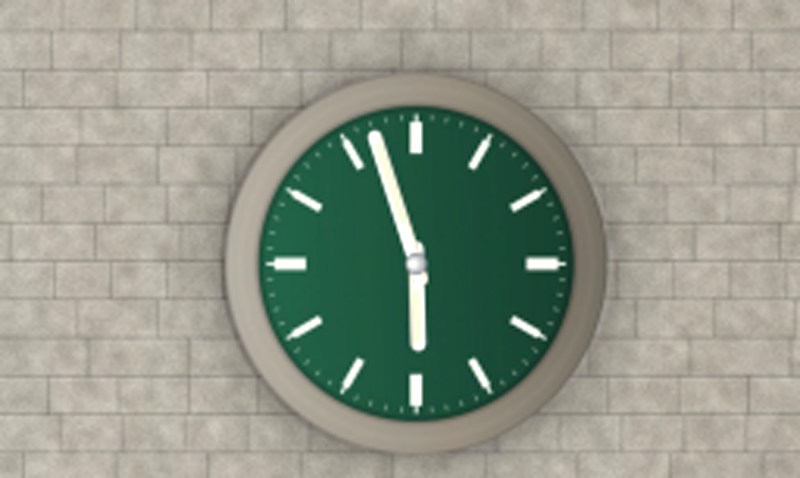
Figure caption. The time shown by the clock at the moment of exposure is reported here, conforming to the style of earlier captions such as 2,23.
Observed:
5,57
